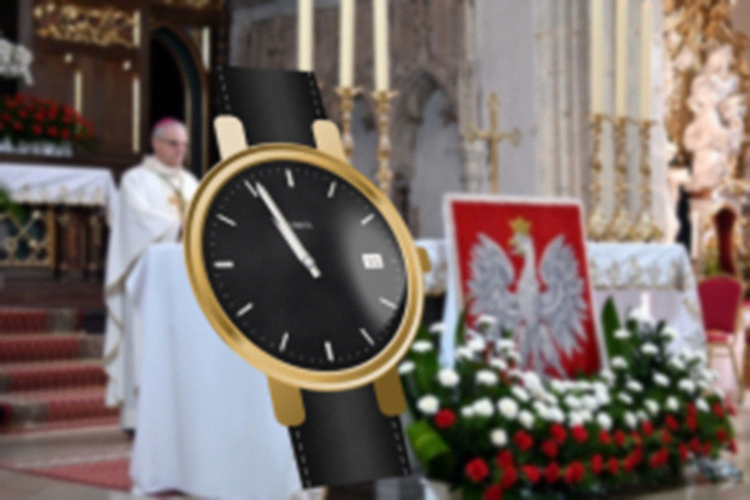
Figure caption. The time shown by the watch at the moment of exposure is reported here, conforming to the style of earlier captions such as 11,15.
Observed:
10,56
